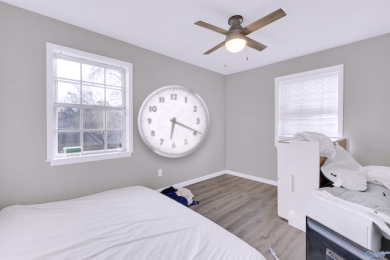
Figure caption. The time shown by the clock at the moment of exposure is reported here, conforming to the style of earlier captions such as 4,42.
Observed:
6,19
